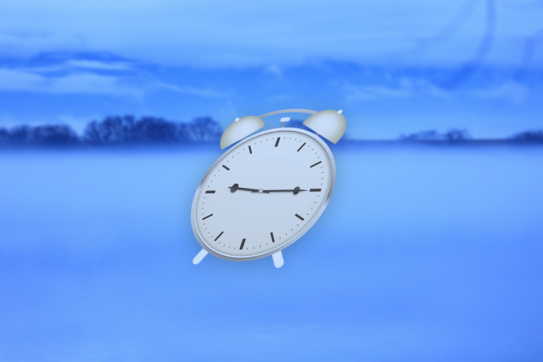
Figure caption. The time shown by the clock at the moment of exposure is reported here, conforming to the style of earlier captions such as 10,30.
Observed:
9,15
